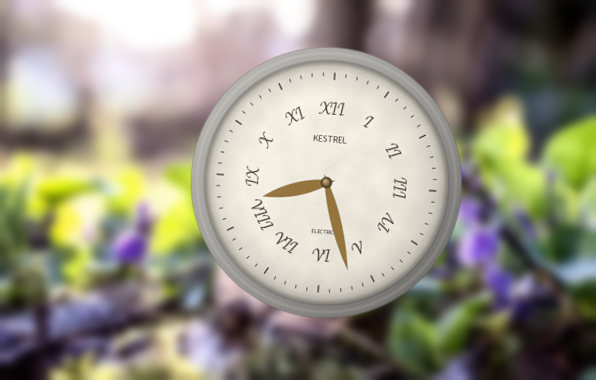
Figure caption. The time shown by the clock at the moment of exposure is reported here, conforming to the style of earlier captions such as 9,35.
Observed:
8,27
